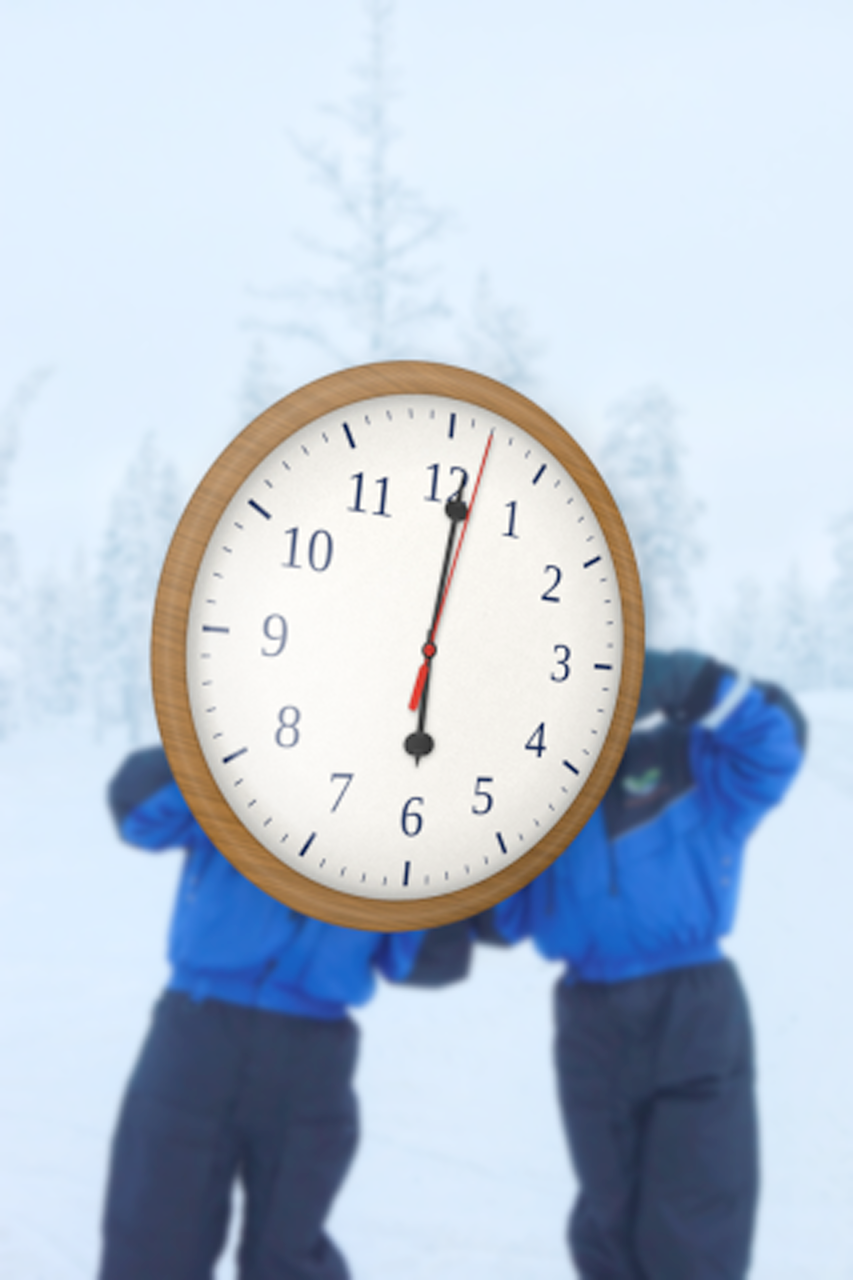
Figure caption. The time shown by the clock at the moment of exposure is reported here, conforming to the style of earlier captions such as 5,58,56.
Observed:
6,01,02
